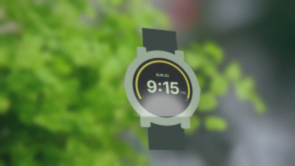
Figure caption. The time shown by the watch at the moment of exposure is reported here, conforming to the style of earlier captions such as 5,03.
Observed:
9,15
